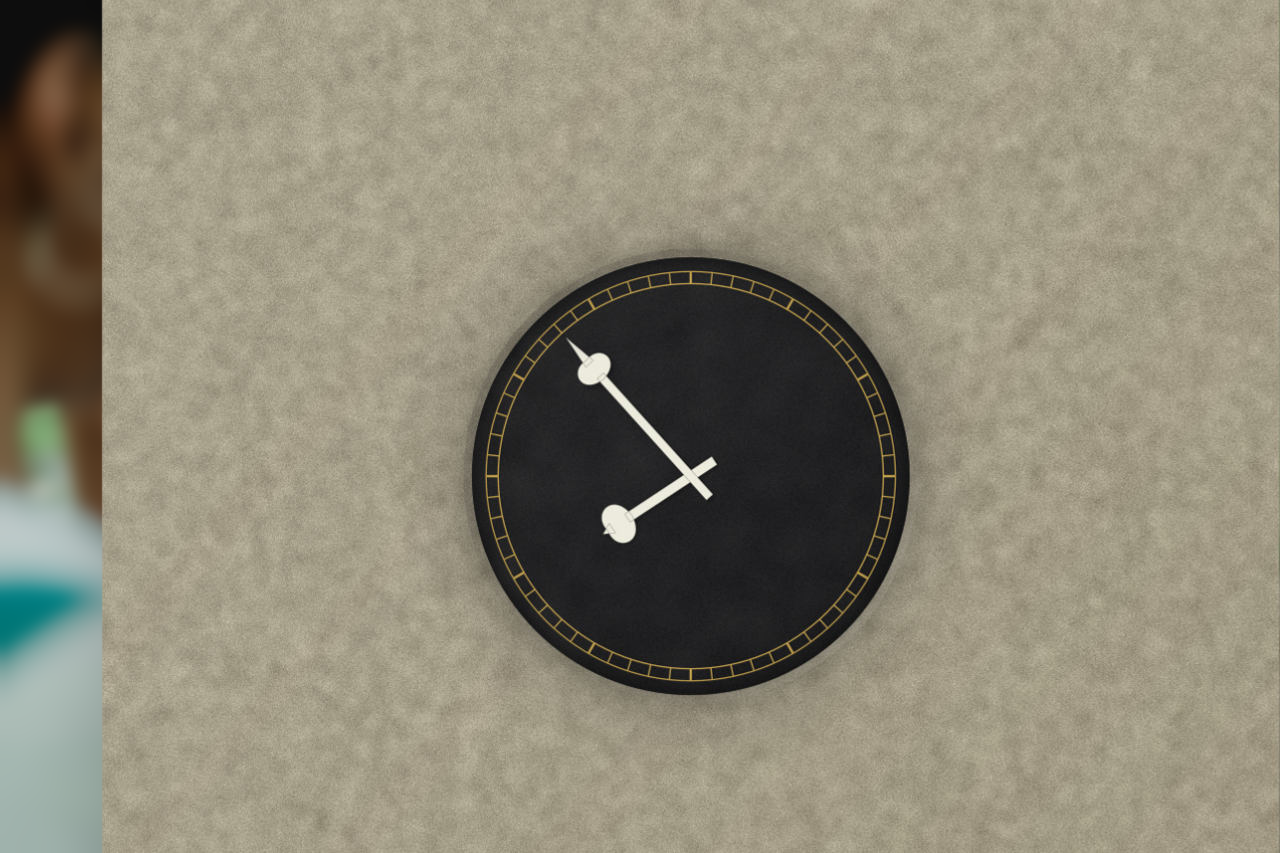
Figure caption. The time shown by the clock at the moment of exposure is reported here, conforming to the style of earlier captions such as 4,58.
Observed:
7,53
